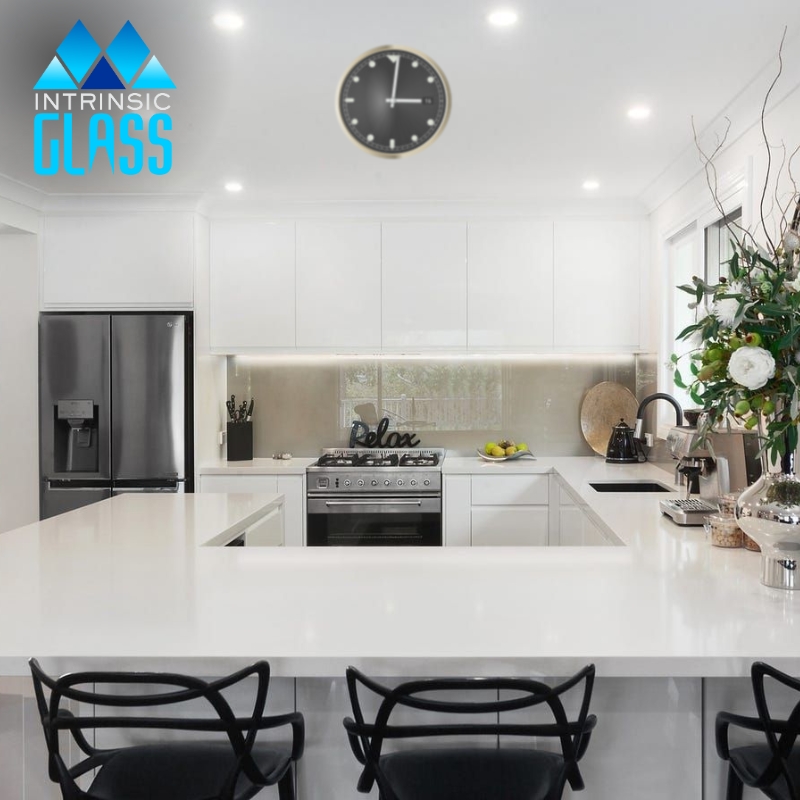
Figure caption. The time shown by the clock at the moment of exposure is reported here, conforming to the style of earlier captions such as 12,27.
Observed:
3,01
